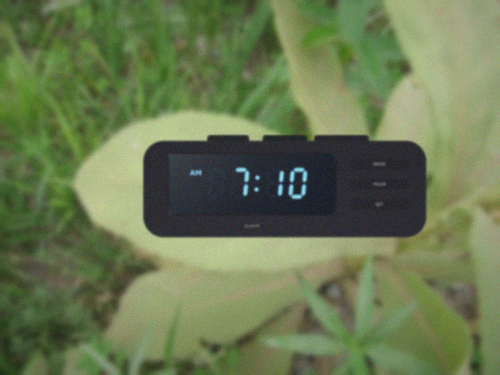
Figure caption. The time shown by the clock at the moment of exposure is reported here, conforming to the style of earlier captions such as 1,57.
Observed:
7,10
